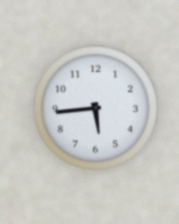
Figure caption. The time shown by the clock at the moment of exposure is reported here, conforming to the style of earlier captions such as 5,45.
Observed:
5,44
